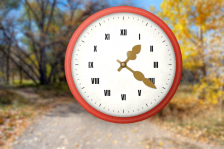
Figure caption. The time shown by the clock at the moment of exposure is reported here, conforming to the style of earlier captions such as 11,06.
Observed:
1,21
